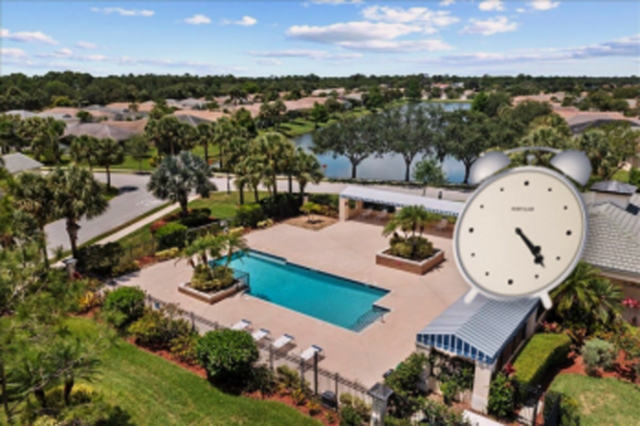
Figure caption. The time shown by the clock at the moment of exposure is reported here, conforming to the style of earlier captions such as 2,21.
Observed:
4,23
